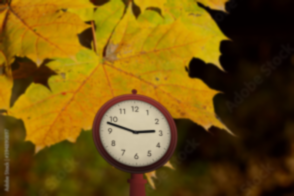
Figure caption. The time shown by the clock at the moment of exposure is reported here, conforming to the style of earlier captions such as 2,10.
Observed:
2,48
